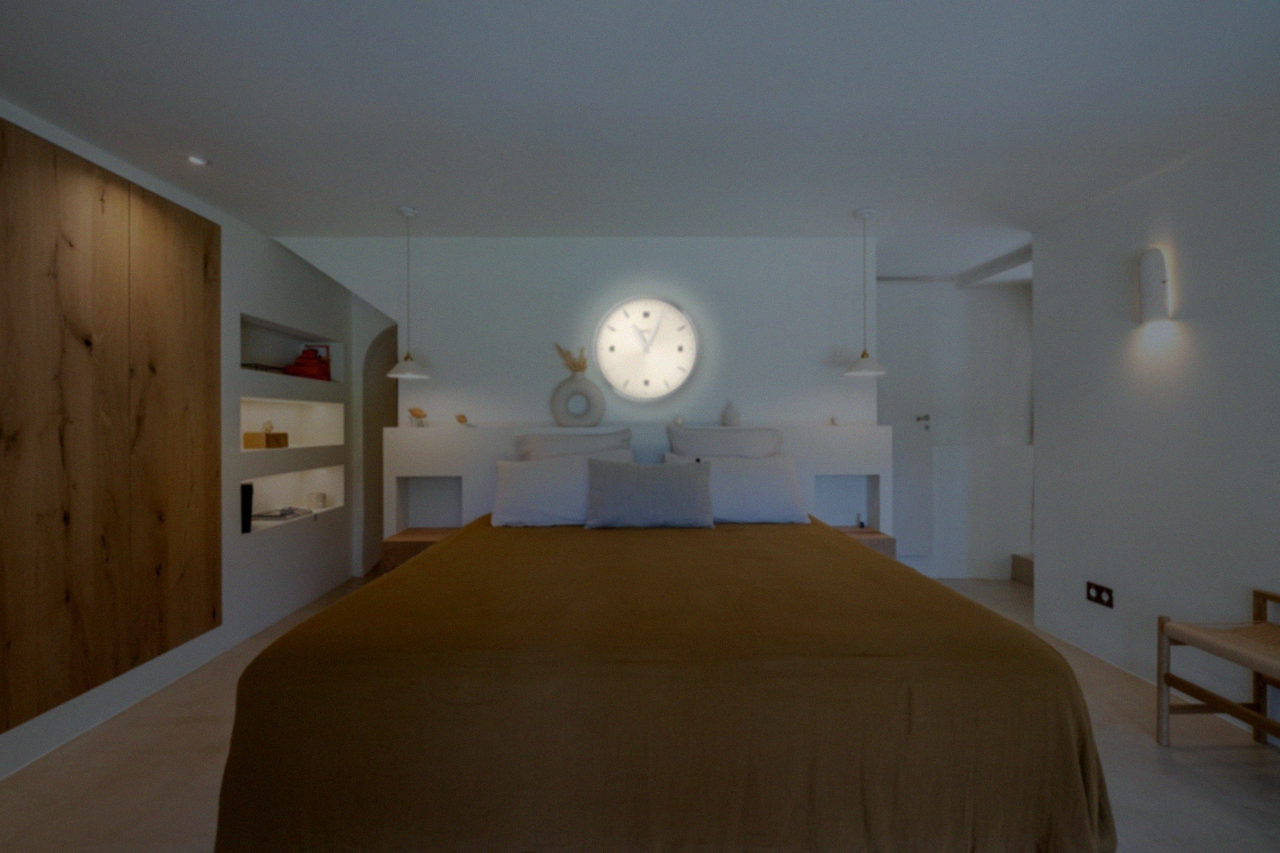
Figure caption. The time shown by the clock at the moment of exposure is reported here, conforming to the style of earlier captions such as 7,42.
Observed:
11,04
